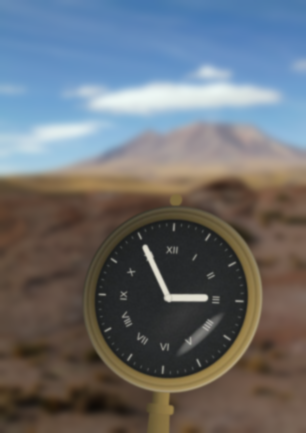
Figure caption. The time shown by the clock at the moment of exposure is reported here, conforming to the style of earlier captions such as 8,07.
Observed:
2,55
